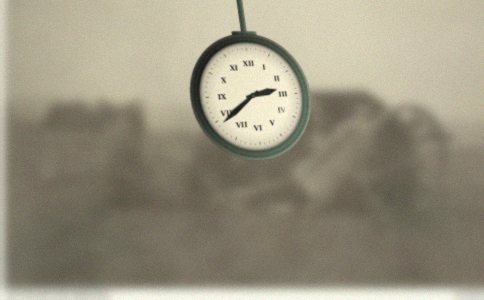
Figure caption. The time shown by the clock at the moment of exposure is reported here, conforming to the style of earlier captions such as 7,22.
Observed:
2,39
